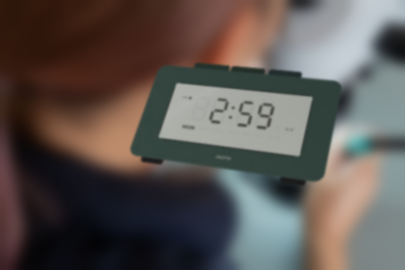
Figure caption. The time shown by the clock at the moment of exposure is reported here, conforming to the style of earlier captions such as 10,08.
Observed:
2,59
